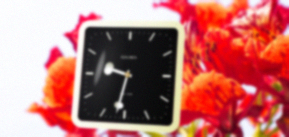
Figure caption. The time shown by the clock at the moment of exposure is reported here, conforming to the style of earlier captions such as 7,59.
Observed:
9,32
